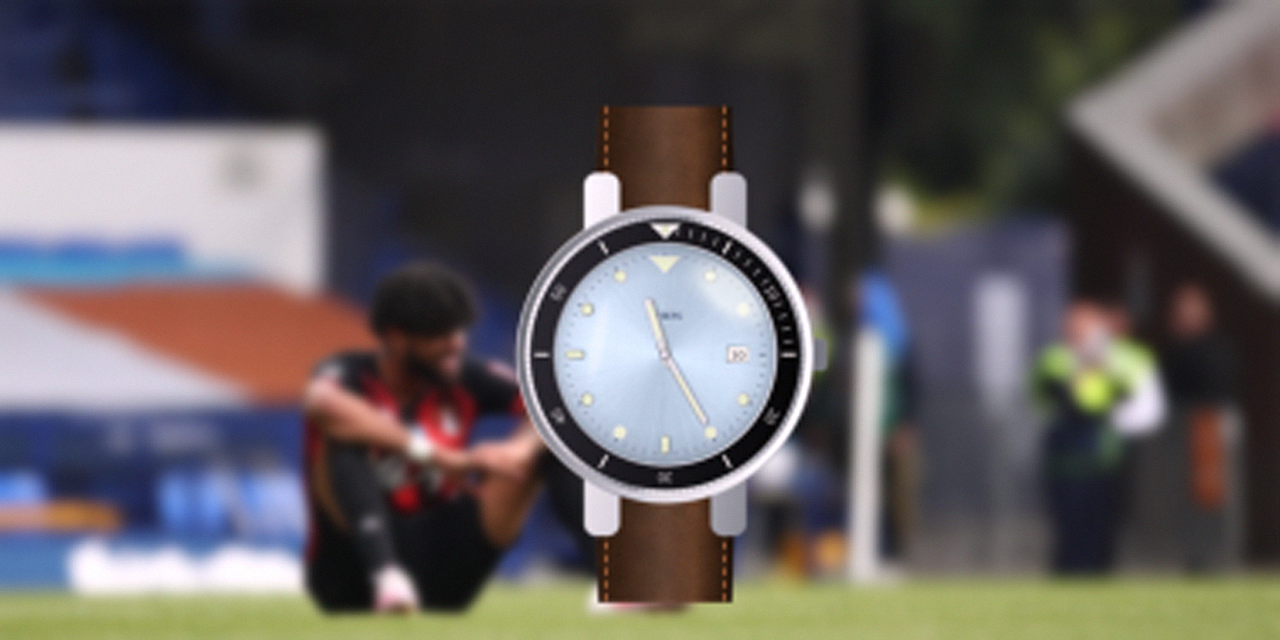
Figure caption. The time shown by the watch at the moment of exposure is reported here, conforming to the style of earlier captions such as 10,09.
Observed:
11,25
